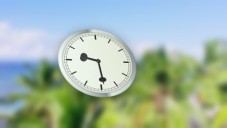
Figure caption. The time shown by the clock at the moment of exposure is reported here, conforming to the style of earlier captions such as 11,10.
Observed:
9,29
